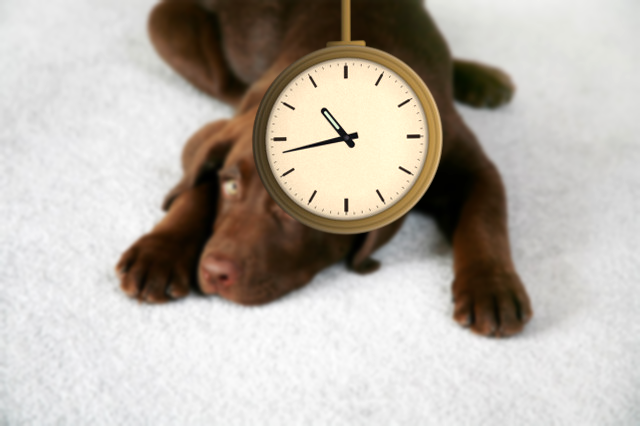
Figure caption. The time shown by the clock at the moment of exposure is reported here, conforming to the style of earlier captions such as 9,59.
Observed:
10,43
